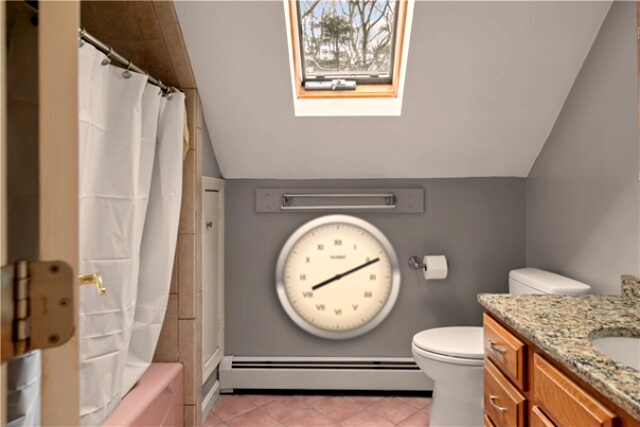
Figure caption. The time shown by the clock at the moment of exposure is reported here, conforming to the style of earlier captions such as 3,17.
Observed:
8,11
